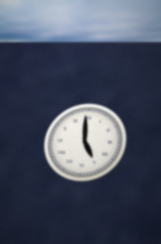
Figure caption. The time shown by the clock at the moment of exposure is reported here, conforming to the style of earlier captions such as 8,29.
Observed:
4,59
